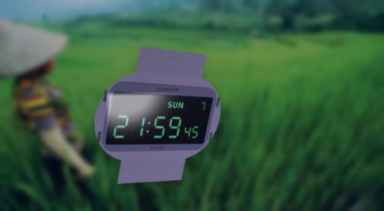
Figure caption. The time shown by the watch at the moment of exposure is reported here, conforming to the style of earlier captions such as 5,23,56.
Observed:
21,59,45
